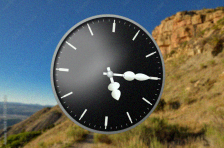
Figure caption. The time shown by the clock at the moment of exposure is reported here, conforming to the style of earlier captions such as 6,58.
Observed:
5,15
